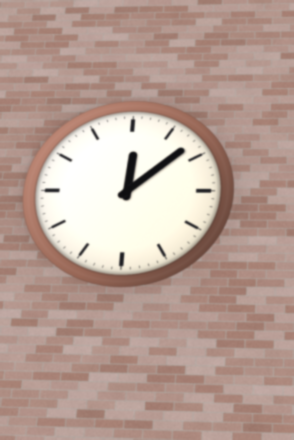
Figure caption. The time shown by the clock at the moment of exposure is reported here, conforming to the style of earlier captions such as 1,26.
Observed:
12,08
